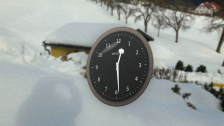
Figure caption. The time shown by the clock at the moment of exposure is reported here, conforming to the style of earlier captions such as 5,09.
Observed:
12,29
